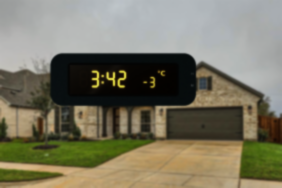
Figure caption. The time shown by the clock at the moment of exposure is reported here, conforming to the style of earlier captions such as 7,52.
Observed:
3,42
